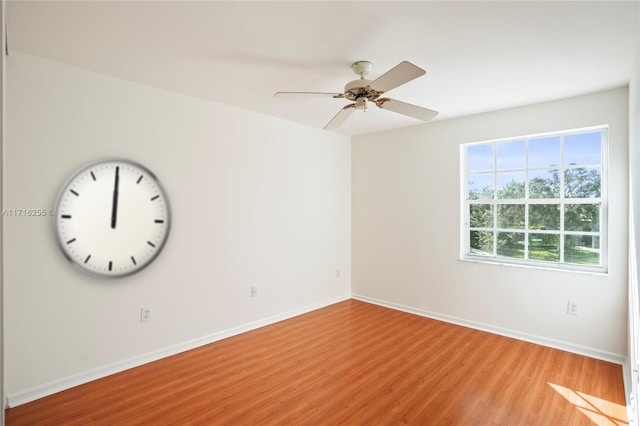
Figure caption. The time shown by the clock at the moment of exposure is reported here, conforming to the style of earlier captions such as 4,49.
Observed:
12,00
